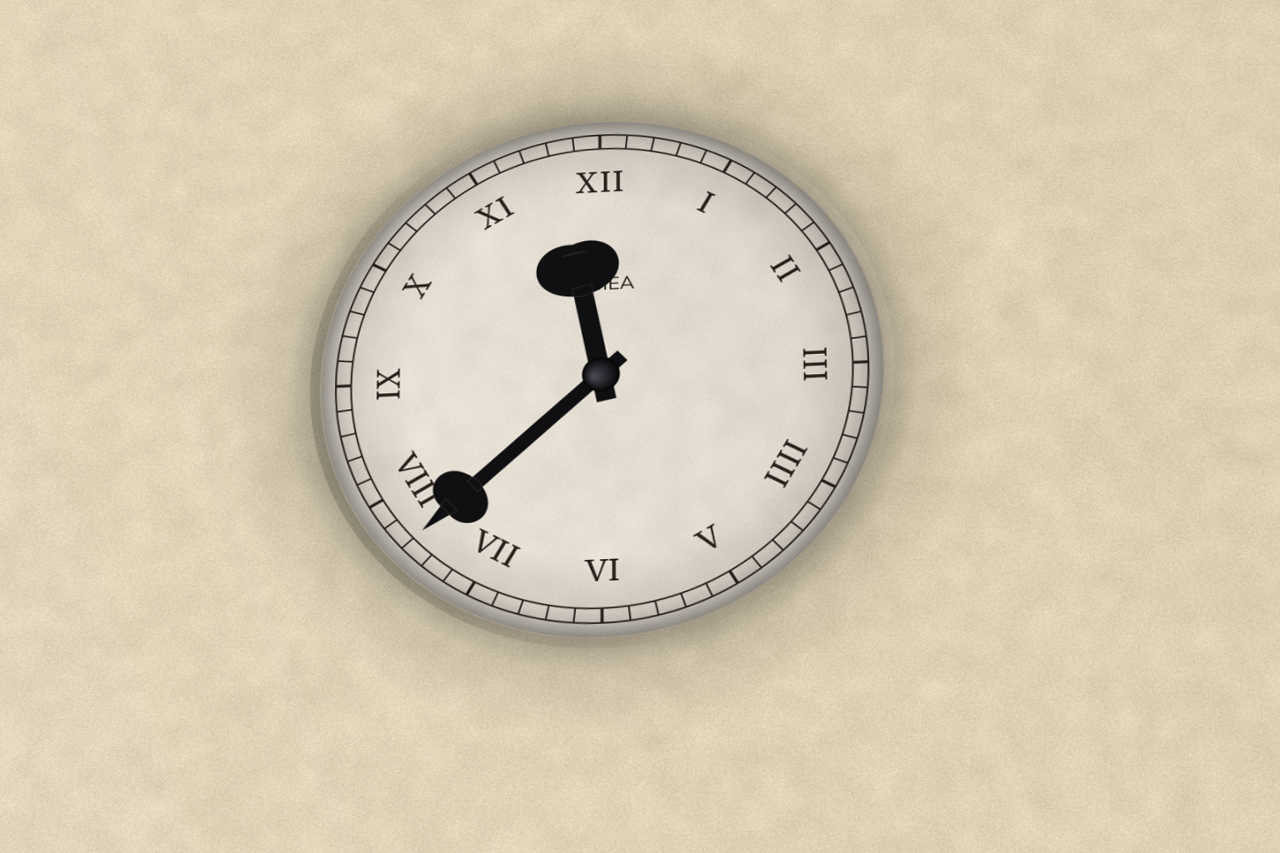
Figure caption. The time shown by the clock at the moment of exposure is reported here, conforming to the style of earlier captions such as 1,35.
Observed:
11,38
